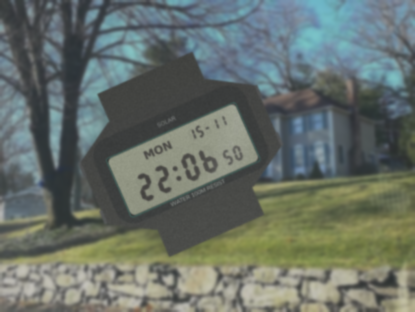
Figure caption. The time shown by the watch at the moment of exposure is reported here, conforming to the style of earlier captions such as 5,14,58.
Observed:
22,06,50
